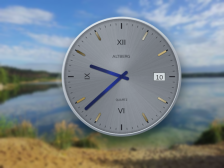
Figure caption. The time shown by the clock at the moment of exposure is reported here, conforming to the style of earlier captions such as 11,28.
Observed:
9,38
